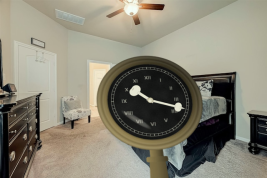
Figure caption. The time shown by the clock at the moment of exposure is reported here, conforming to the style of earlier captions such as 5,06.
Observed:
10,18
